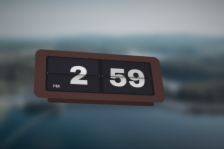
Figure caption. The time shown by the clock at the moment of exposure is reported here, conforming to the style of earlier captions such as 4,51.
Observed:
2,59
